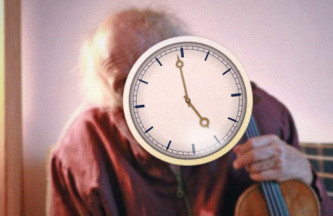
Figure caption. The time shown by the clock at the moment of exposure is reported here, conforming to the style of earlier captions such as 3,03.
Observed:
4,59
